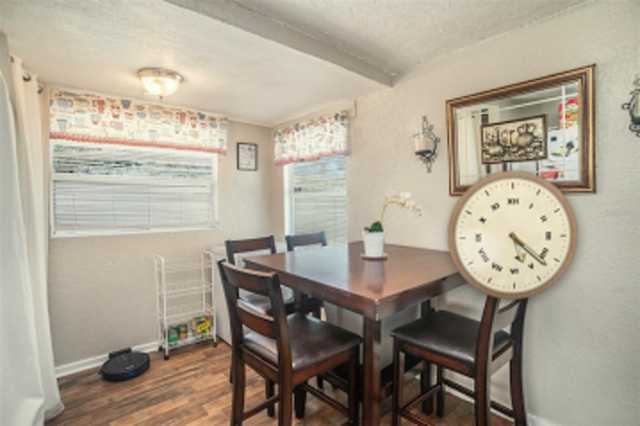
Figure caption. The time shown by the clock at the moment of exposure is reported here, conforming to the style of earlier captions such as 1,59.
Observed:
5,22
